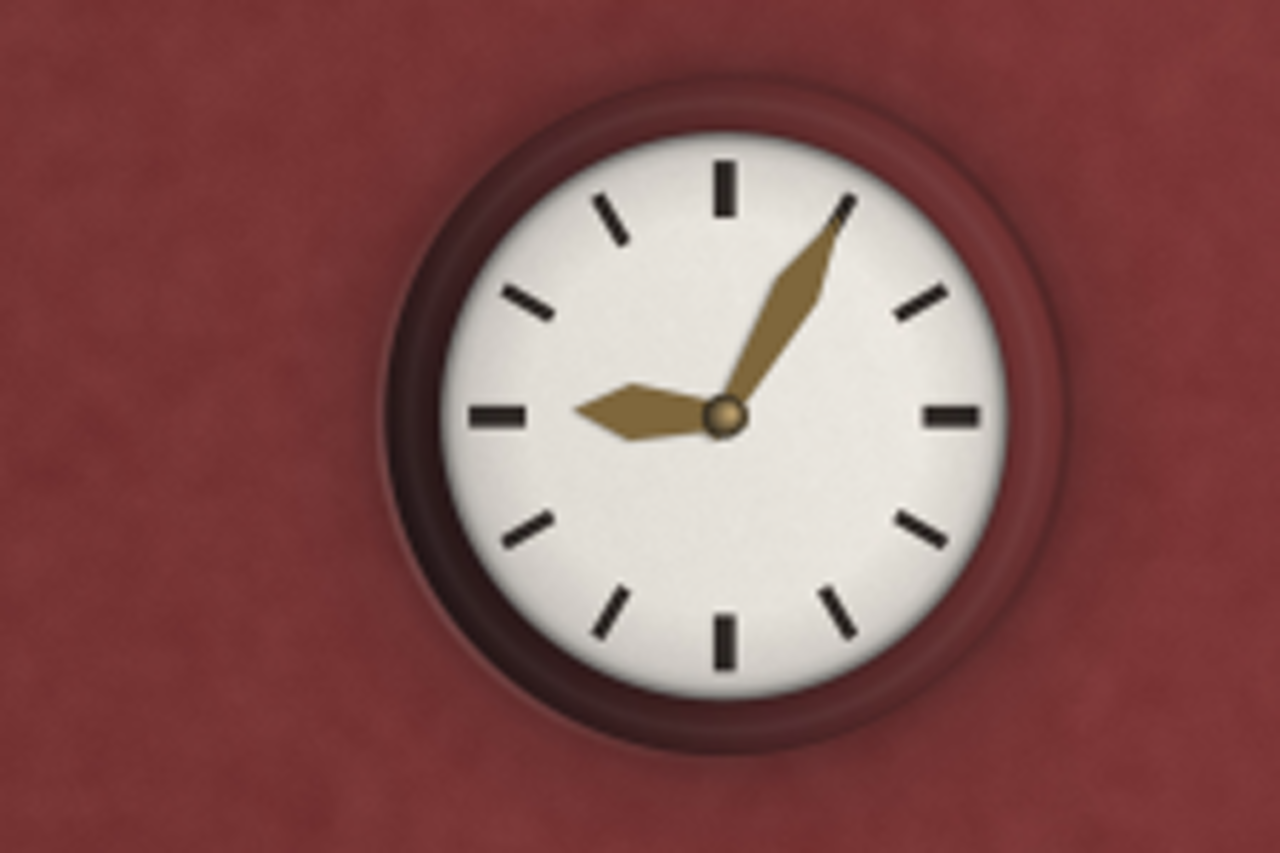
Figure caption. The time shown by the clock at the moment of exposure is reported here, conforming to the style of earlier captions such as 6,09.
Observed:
9,05
